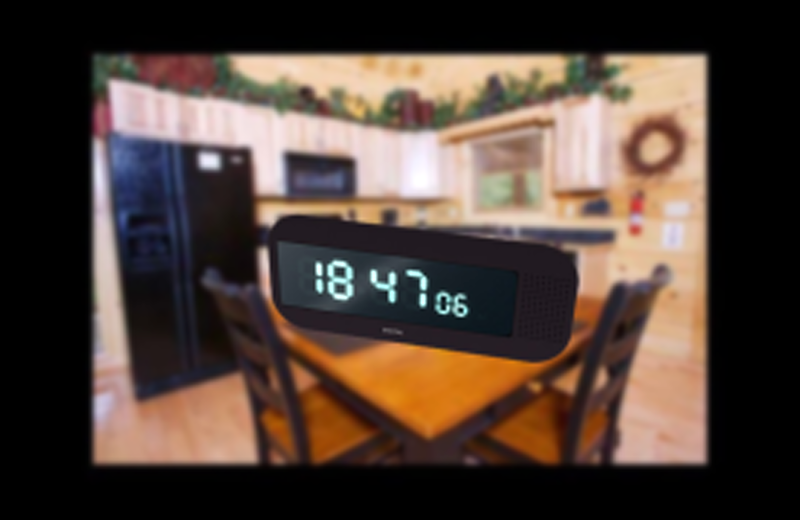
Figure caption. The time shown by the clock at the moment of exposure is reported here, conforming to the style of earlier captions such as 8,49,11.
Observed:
18,47,06
